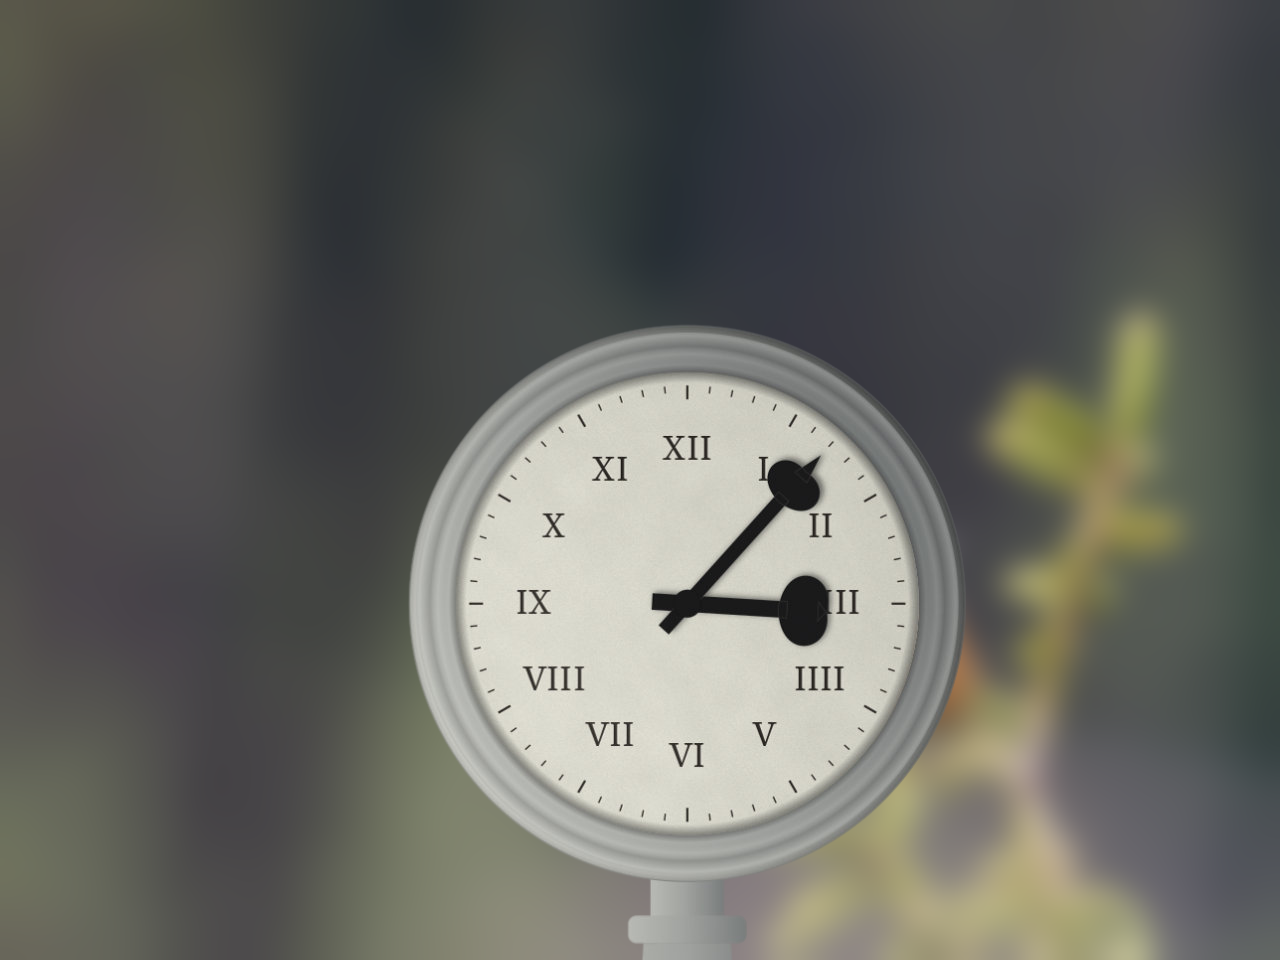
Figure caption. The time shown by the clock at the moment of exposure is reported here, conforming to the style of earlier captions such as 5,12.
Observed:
3,07
